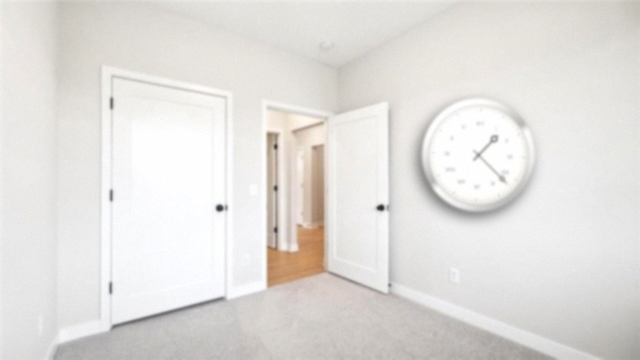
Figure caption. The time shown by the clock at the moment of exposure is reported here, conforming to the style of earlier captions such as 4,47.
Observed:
1,22
